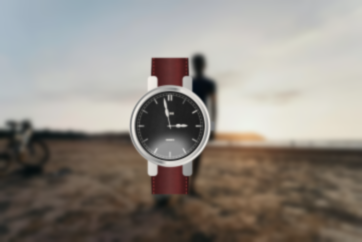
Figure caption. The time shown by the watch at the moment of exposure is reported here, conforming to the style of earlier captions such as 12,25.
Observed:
2,58
